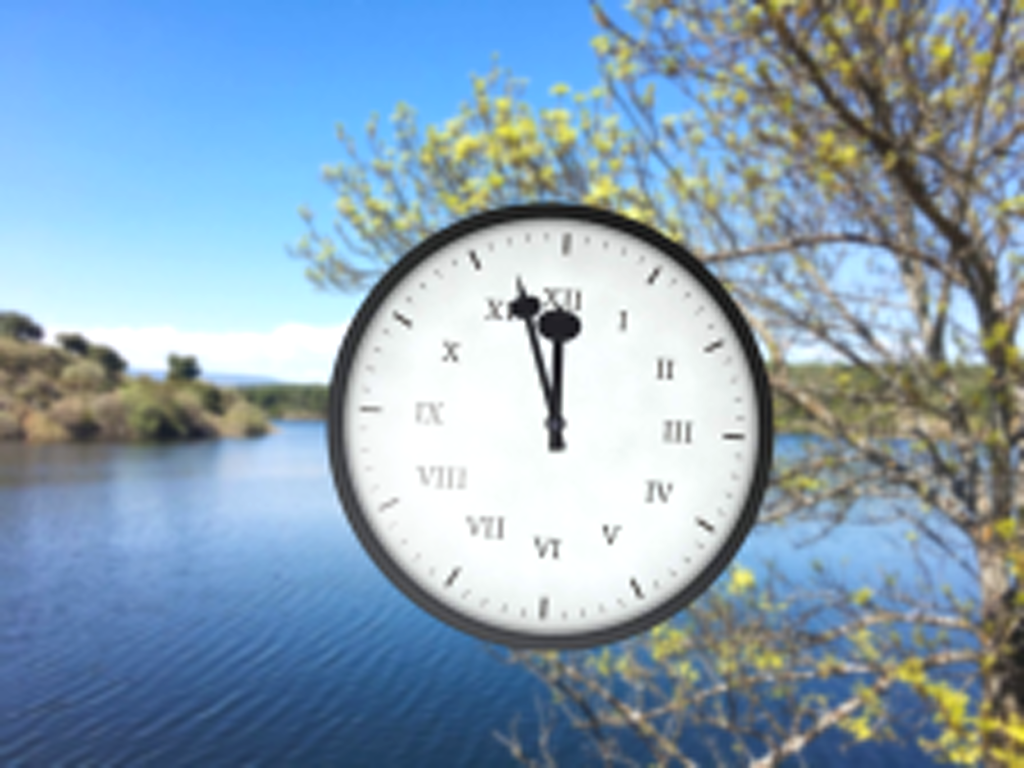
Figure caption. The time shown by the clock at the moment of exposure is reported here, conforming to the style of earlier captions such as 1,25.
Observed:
11,57
